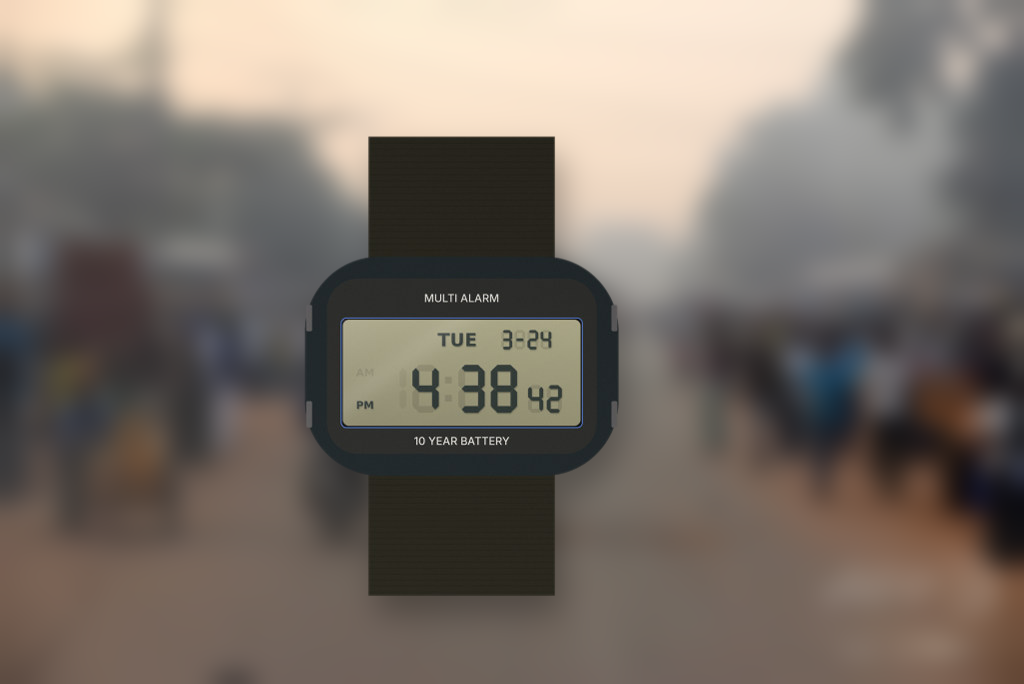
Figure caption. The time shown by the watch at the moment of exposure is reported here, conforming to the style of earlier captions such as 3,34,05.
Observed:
4,38,42
